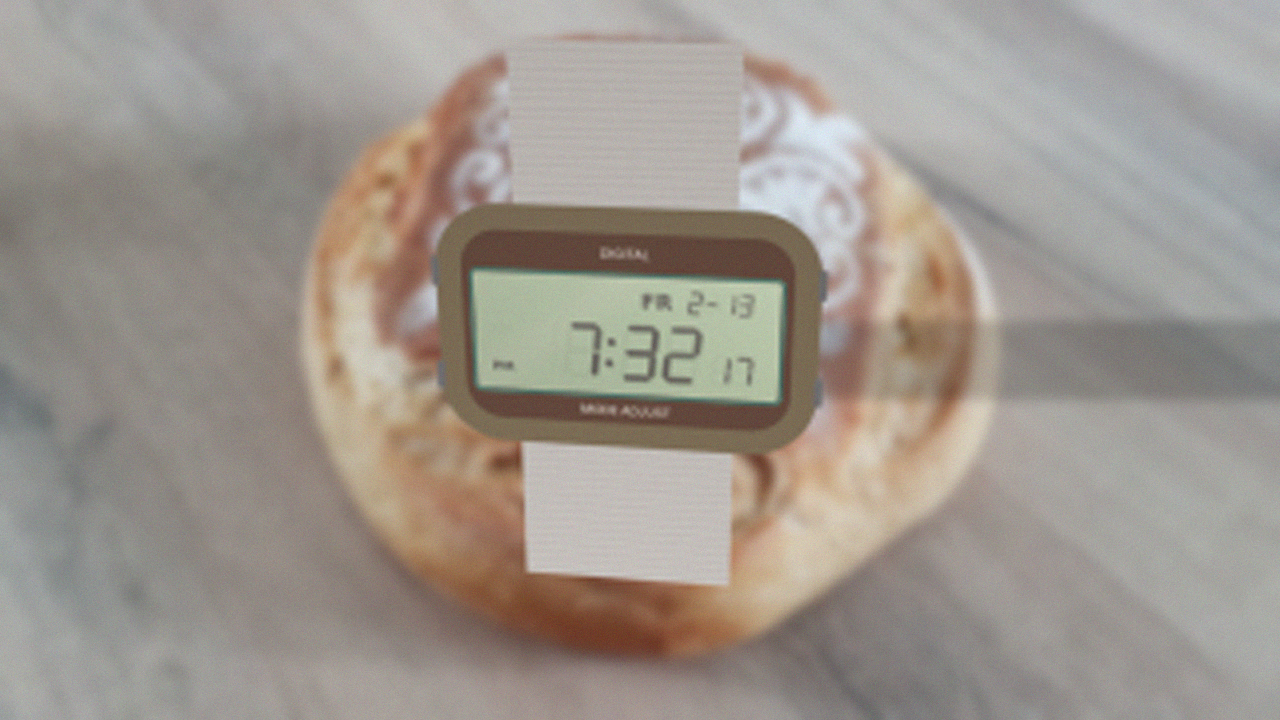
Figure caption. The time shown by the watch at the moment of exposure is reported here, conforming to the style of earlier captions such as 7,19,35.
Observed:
7,32,17
